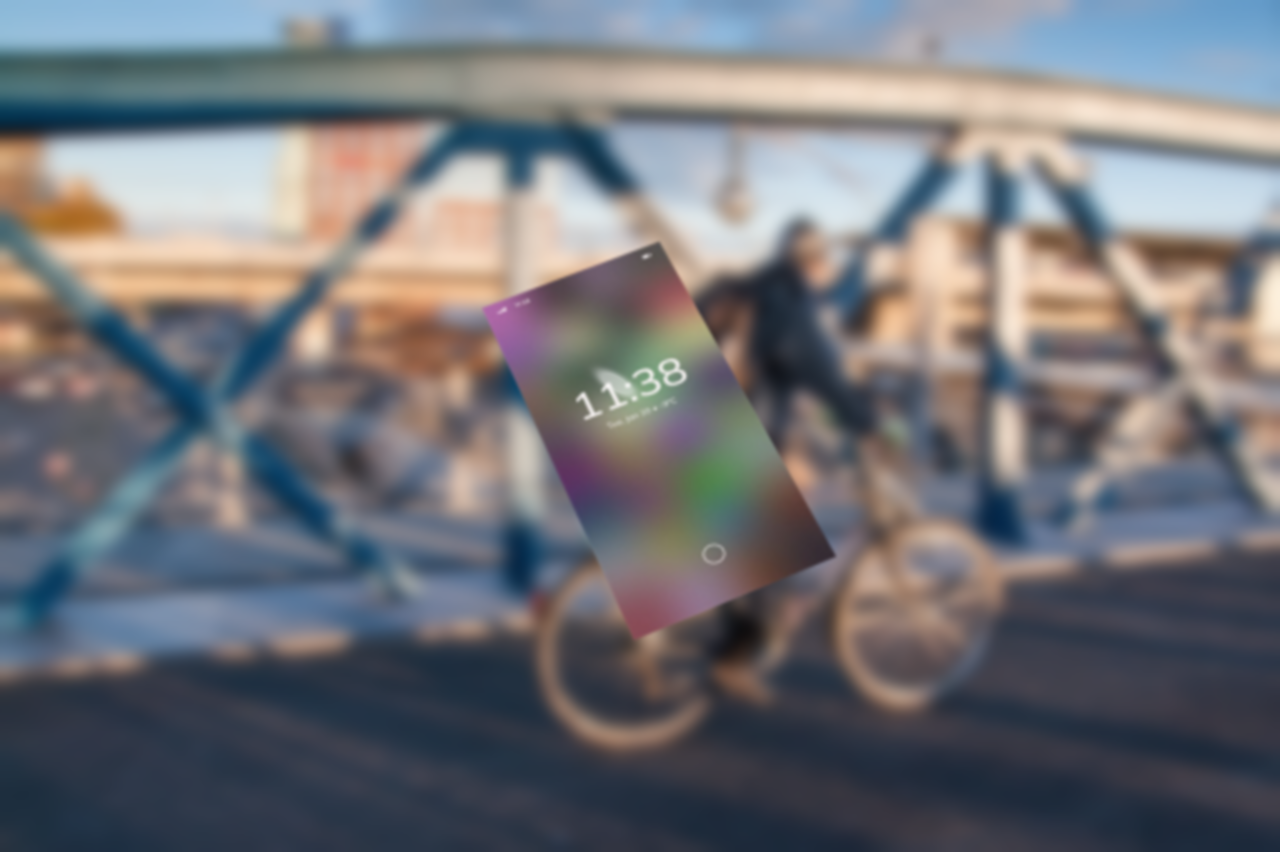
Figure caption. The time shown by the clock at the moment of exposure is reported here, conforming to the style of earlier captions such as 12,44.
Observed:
11,38
